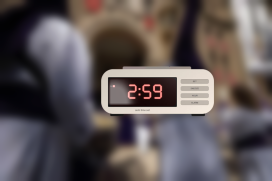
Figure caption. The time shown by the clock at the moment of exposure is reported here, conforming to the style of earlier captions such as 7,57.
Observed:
2,59
